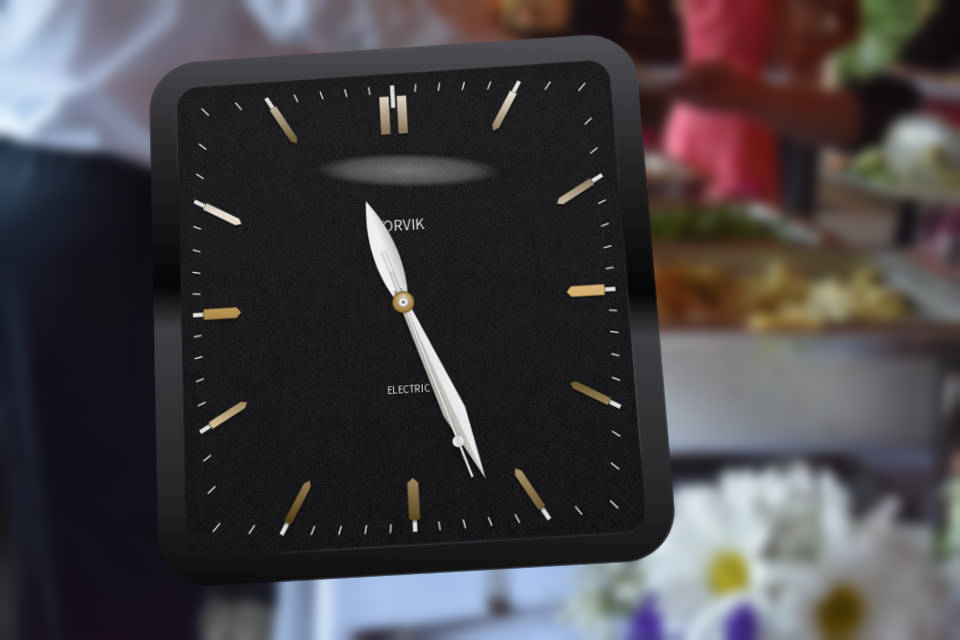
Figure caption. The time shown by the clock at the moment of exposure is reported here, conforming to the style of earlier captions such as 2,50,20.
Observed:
11,26,27
